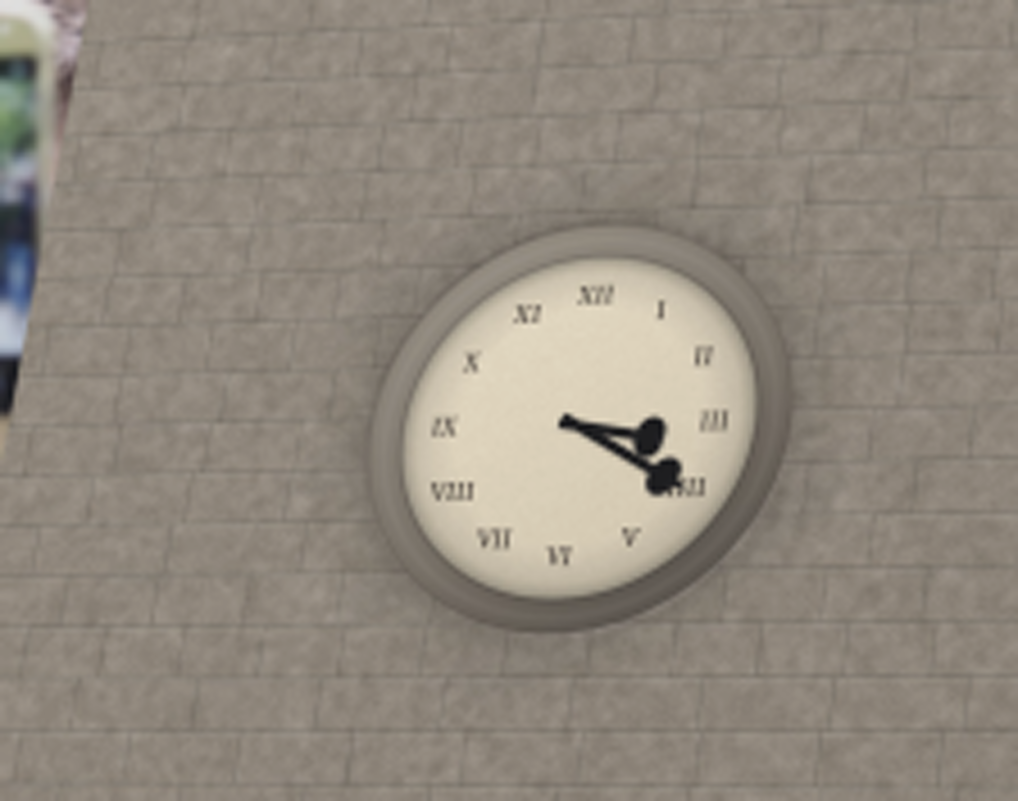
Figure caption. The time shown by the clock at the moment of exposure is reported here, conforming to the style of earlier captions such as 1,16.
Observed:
3,20
